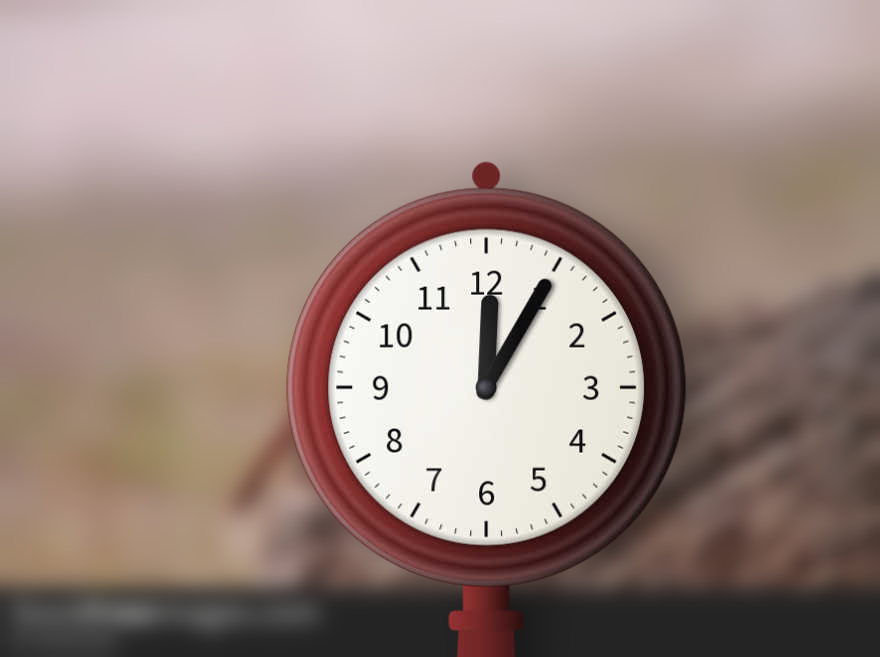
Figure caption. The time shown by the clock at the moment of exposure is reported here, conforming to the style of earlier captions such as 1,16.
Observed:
12,05
